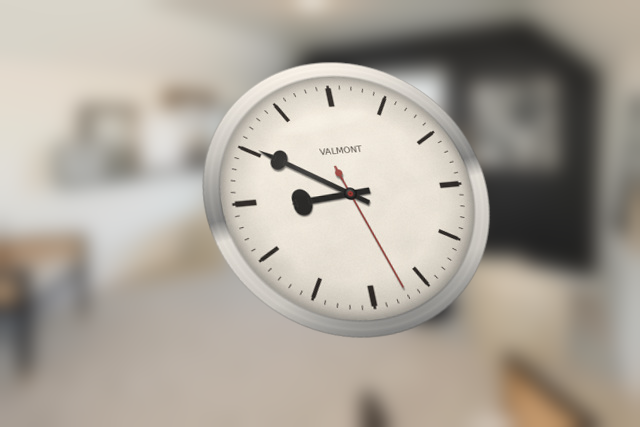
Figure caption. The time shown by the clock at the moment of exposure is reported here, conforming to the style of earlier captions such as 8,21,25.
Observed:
8,50,27
